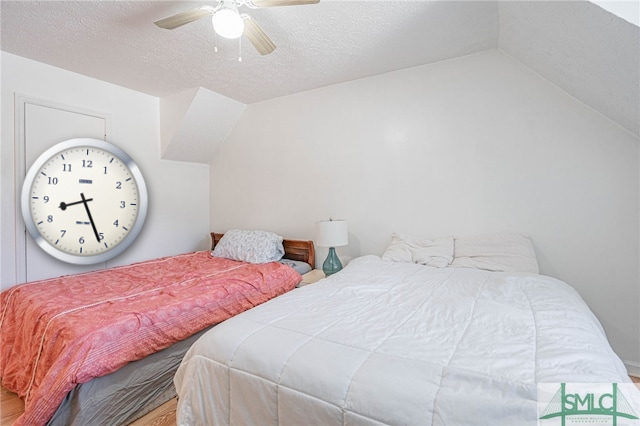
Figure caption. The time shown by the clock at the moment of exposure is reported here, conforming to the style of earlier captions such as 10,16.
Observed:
8,26
